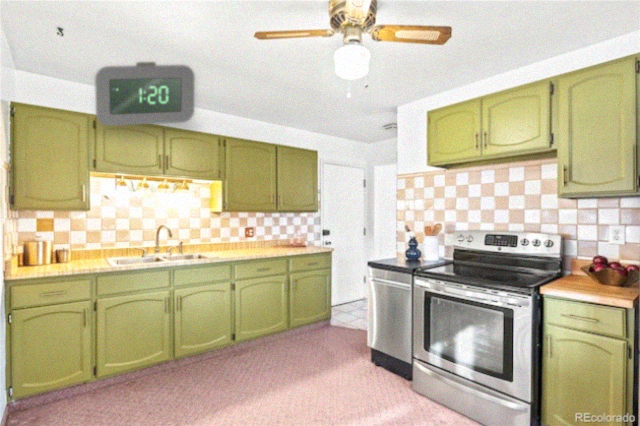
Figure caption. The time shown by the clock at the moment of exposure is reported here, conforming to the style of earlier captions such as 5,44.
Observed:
1,20
